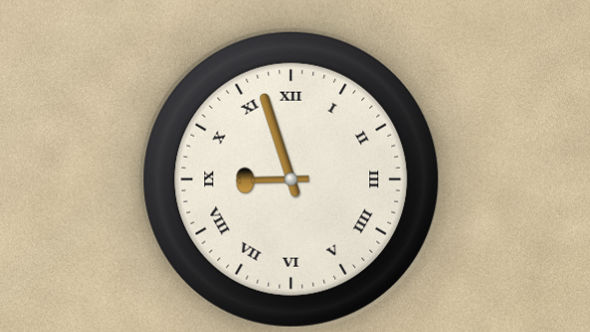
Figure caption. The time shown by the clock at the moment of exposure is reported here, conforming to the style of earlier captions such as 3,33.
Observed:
8,57
